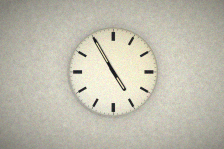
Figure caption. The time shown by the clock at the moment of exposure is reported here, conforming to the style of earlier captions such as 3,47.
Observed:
4,55
